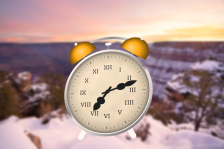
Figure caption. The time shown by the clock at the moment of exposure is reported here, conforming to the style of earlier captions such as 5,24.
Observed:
7,12
